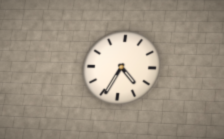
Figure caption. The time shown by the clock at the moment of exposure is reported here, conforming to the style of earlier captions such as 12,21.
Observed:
4,34
